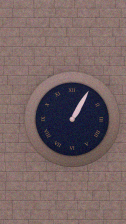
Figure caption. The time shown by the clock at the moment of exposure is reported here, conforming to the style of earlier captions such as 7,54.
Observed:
1,05
